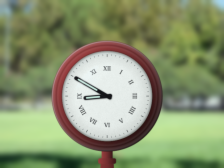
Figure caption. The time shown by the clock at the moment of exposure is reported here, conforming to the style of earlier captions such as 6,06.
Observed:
8,50
